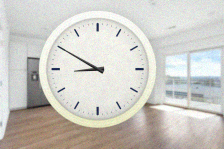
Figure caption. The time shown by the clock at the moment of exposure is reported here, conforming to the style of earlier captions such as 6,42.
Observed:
8,50
